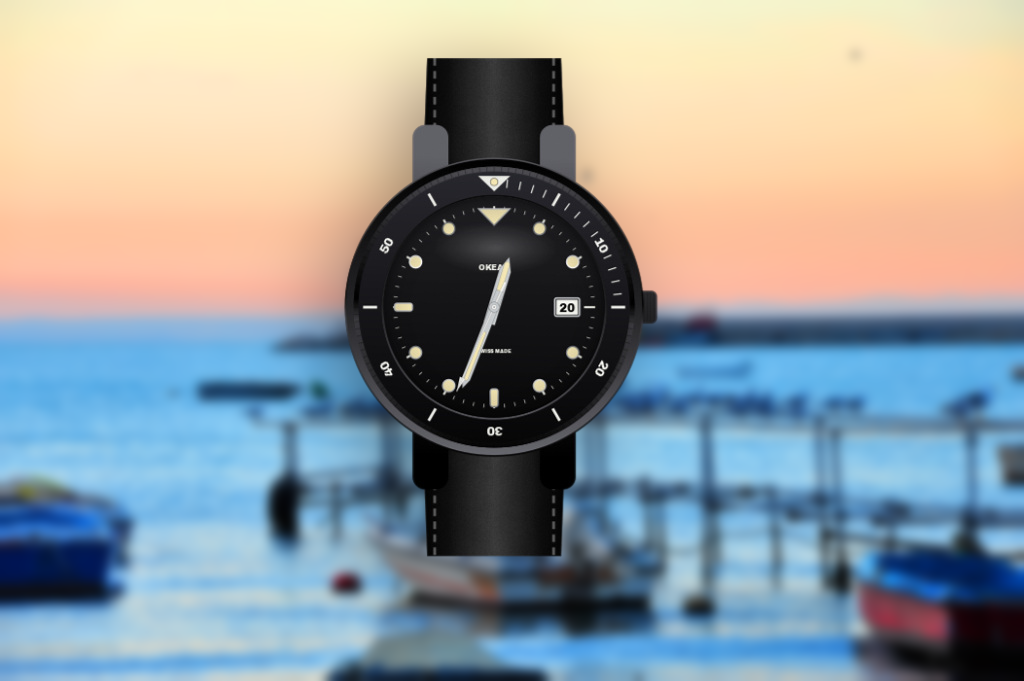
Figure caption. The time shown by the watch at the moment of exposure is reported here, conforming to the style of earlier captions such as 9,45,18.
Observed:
12,33,34
